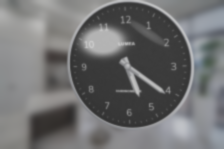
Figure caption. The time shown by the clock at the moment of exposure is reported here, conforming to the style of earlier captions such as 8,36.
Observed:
5,21
